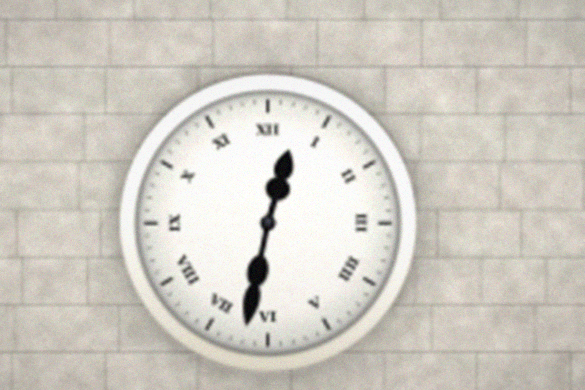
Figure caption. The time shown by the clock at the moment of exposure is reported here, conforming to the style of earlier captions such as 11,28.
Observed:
12,32
